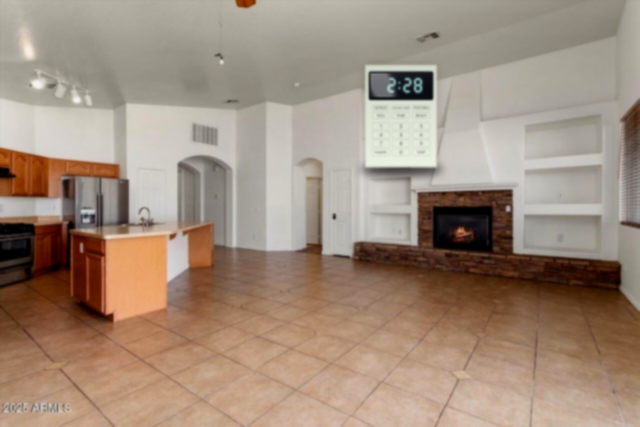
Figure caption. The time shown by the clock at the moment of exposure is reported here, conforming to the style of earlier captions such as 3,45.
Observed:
2,28
